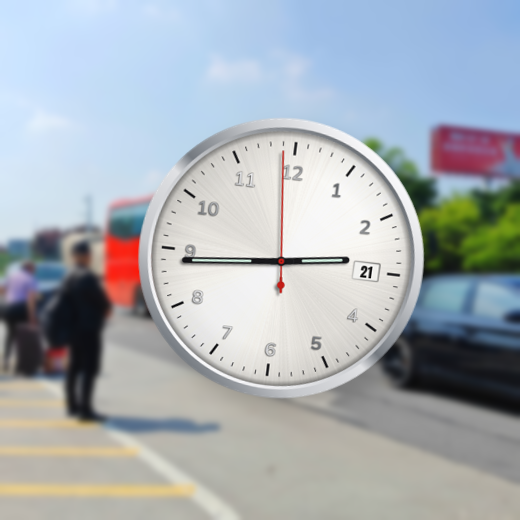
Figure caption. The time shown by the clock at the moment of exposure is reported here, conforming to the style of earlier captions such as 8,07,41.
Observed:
2,43,59
